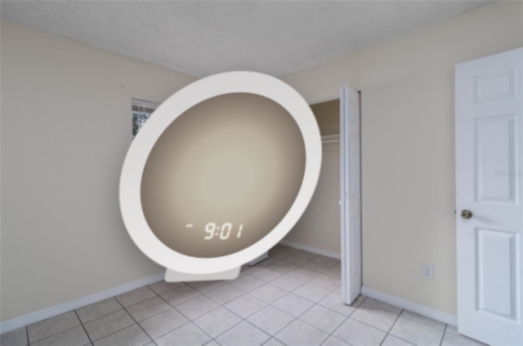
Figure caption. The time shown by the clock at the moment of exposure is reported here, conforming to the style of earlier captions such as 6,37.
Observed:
9,01
